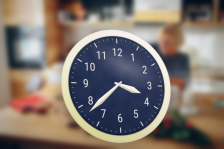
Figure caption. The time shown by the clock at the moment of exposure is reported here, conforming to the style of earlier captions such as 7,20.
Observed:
3,38
